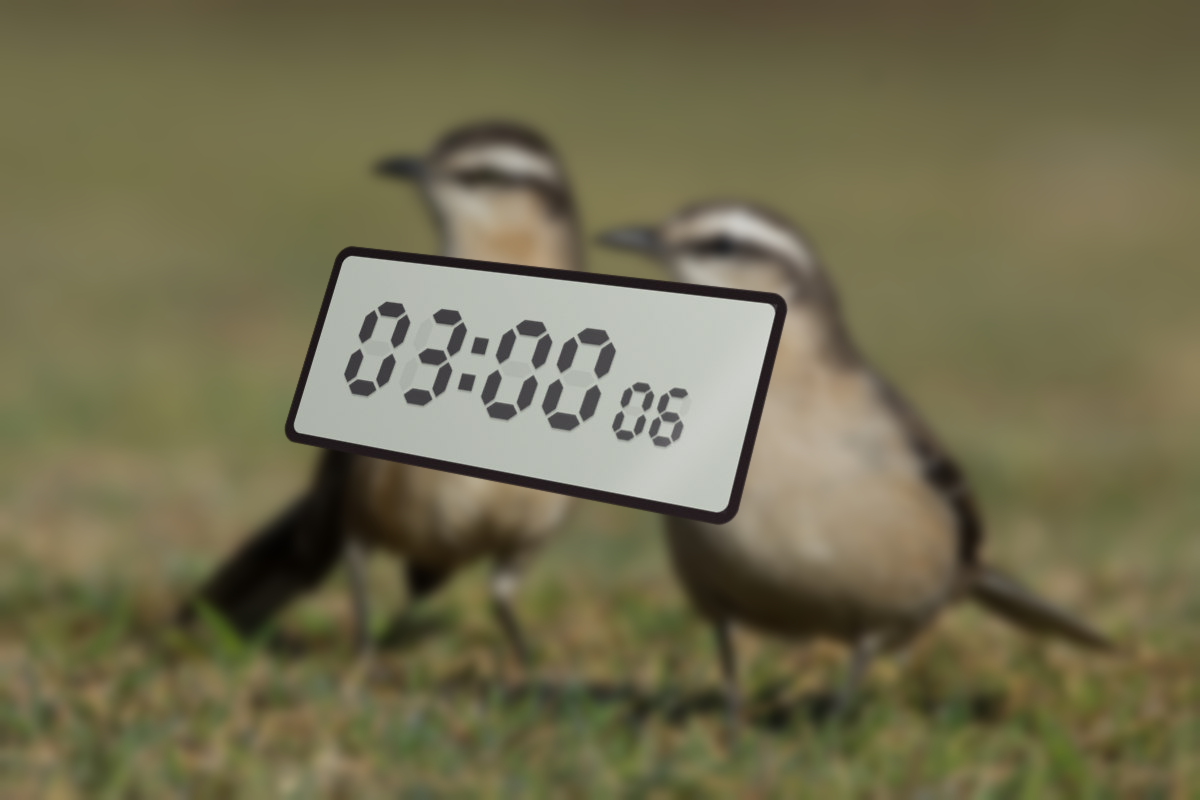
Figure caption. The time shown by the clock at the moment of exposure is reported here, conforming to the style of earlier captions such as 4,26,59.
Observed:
3,00,06
